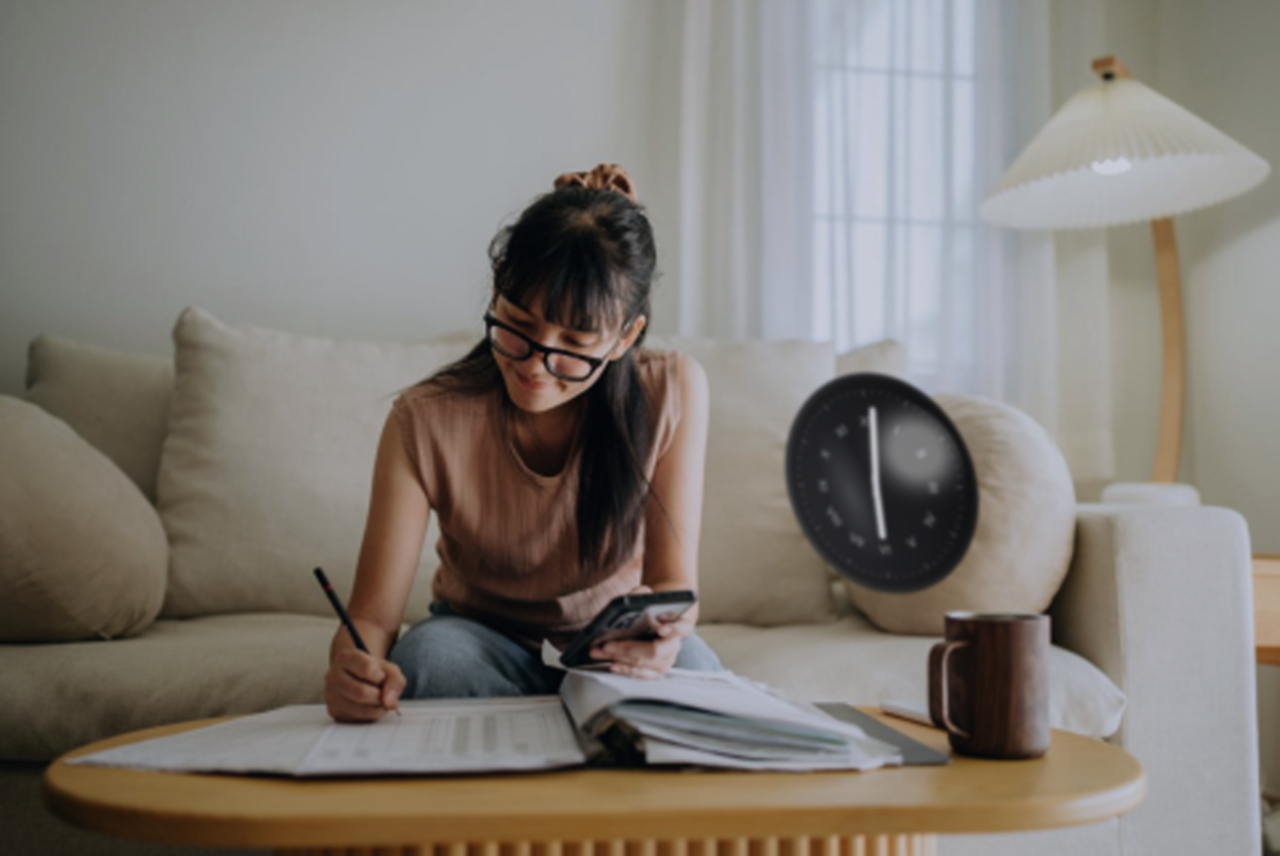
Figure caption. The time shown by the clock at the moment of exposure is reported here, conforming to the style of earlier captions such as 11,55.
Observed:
6,01
